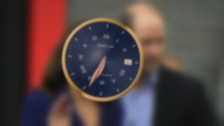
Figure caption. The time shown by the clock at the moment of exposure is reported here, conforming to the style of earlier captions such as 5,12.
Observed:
6,34
